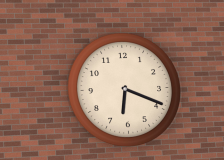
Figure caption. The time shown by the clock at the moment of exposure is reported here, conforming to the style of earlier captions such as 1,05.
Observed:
6,19
